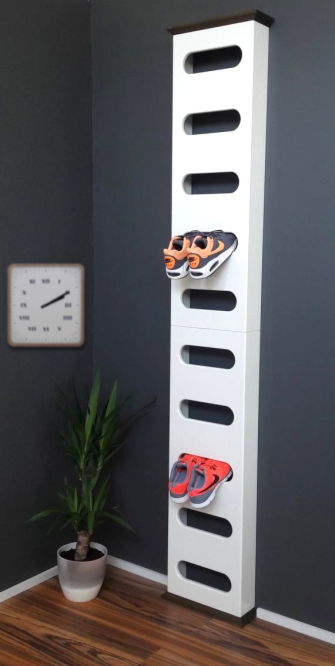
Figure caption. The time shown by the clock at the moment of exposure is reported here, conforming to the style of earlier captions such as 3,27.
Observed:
2,10
